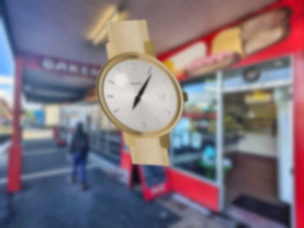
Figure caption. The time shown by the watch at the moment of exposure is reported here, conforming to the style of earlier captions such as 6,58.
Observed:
7,06
